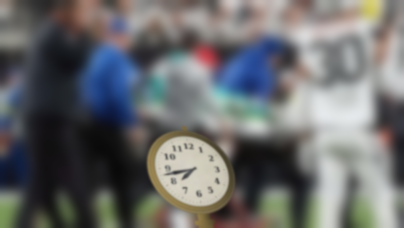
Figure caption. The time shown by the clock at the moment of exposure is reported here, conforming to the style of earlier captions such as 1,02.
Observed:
7,43
